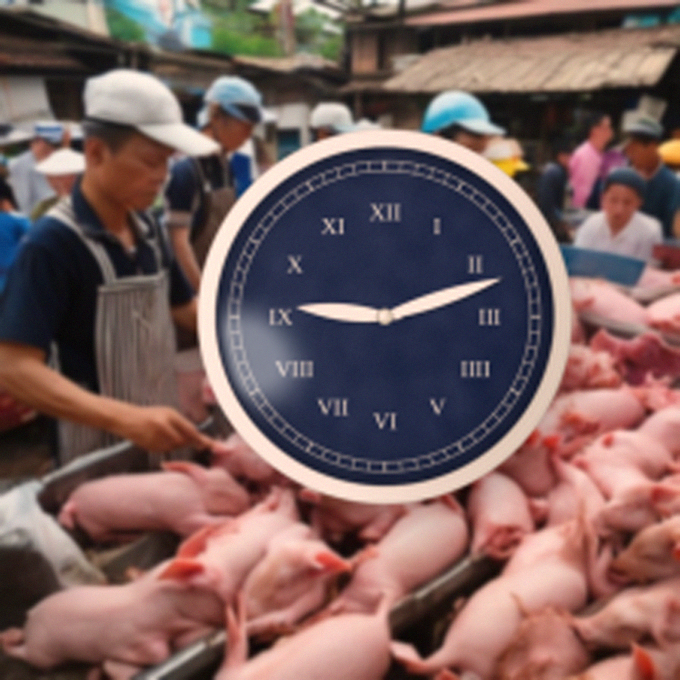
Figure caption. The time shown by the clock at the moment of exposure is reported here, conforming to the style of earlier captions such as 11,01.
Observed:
9,12
